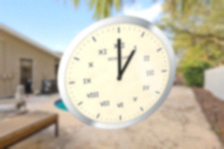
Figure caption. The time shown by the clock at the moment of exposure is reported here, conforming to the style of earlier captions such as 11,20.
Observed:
1,00
